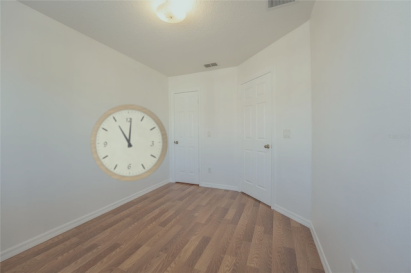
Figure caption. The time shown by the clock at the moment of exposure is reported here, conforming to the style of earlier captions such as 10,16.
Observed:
11,01
